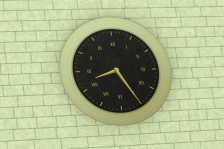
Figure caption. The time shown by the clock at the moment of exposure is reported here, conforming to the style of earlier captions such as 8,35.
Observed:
8,25
